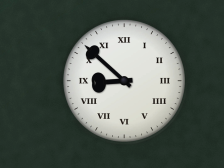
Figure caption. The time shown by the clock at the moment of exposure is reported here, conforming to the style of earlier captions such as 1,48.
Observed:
8,52
